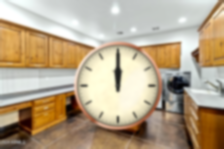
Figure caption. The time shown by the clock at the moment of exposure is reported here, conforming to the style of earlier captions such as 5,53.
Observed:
12,00
